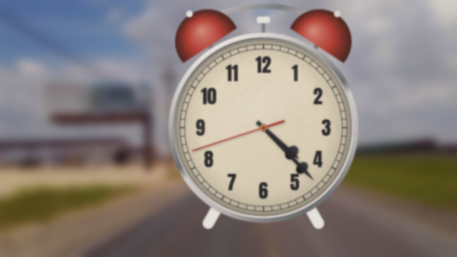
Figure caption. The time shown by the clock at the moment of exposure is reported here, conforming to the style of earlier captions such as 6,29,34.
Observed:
4,22,42
